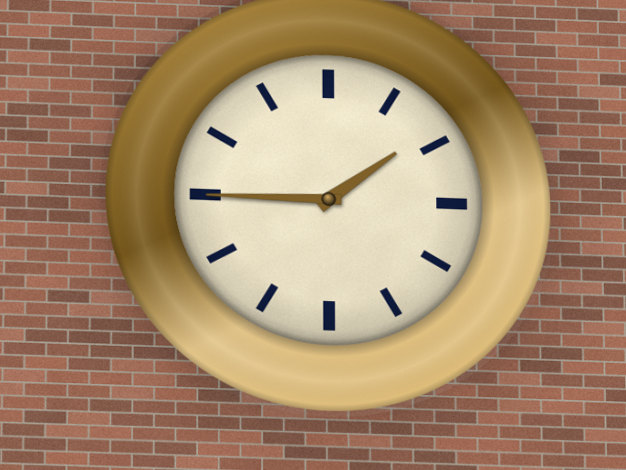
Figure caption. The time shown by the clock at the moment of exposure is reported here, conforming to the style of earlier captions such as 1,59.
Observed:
1,45
